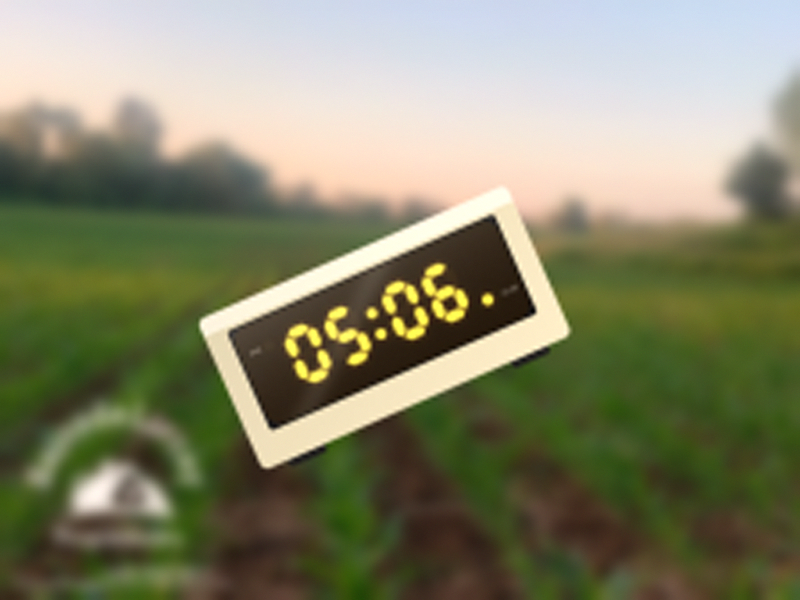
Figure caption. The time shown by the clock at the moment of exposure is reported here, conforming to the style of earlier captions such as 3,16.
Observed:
5,06
